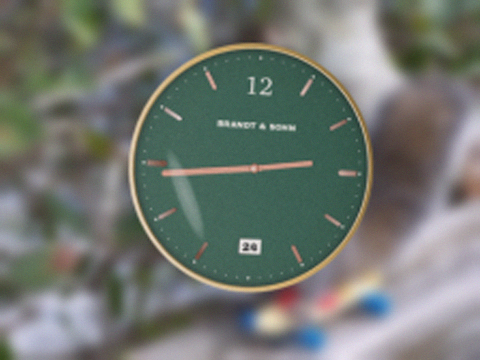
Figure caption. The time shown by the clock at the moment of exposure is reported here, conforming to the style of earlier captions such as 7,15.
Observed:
2,44
